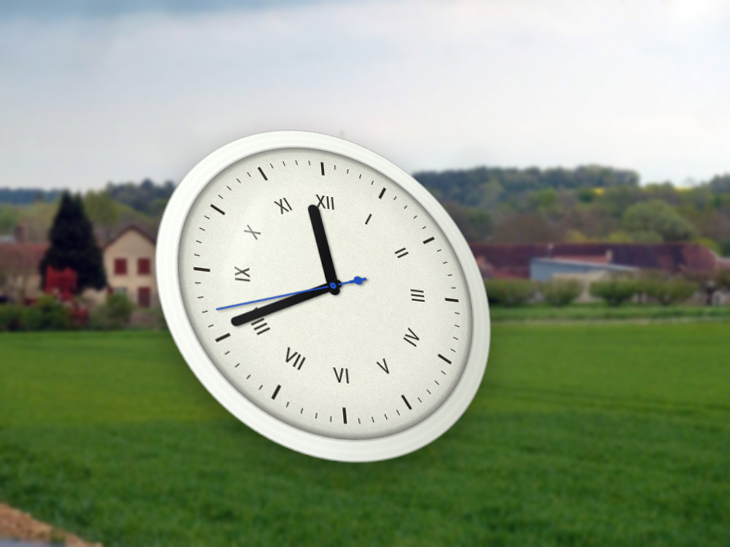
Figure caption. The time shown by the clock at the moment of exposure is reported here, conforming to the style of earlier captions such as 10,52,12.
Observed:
11,40,42
